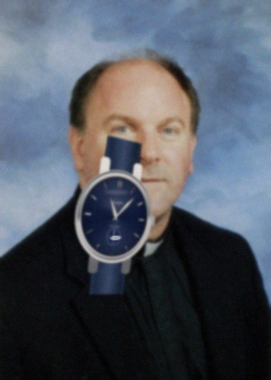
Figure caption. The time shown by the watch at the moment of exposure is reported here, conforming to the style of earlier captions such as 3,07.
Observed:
11,07
